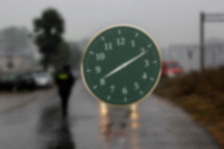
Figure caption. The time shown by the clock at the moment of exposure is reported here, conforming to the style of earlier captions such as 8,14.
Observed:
8,11
